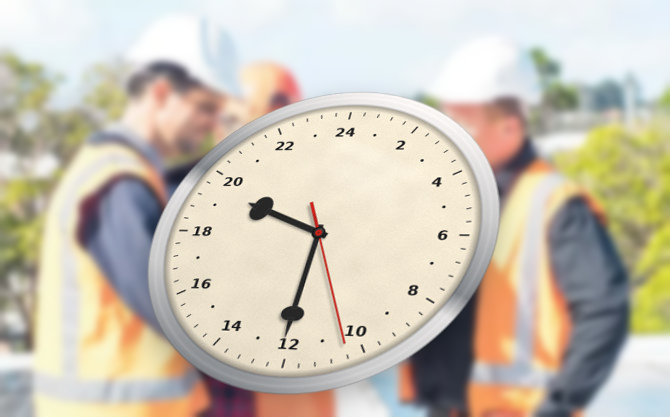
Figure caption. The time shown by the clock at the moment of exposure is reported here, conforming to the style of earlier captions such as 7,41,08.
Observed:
19,30,26
